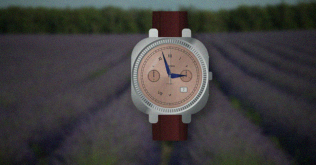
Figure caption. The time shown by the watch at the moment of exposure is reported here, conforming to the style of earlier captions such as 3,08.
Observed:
2,57
